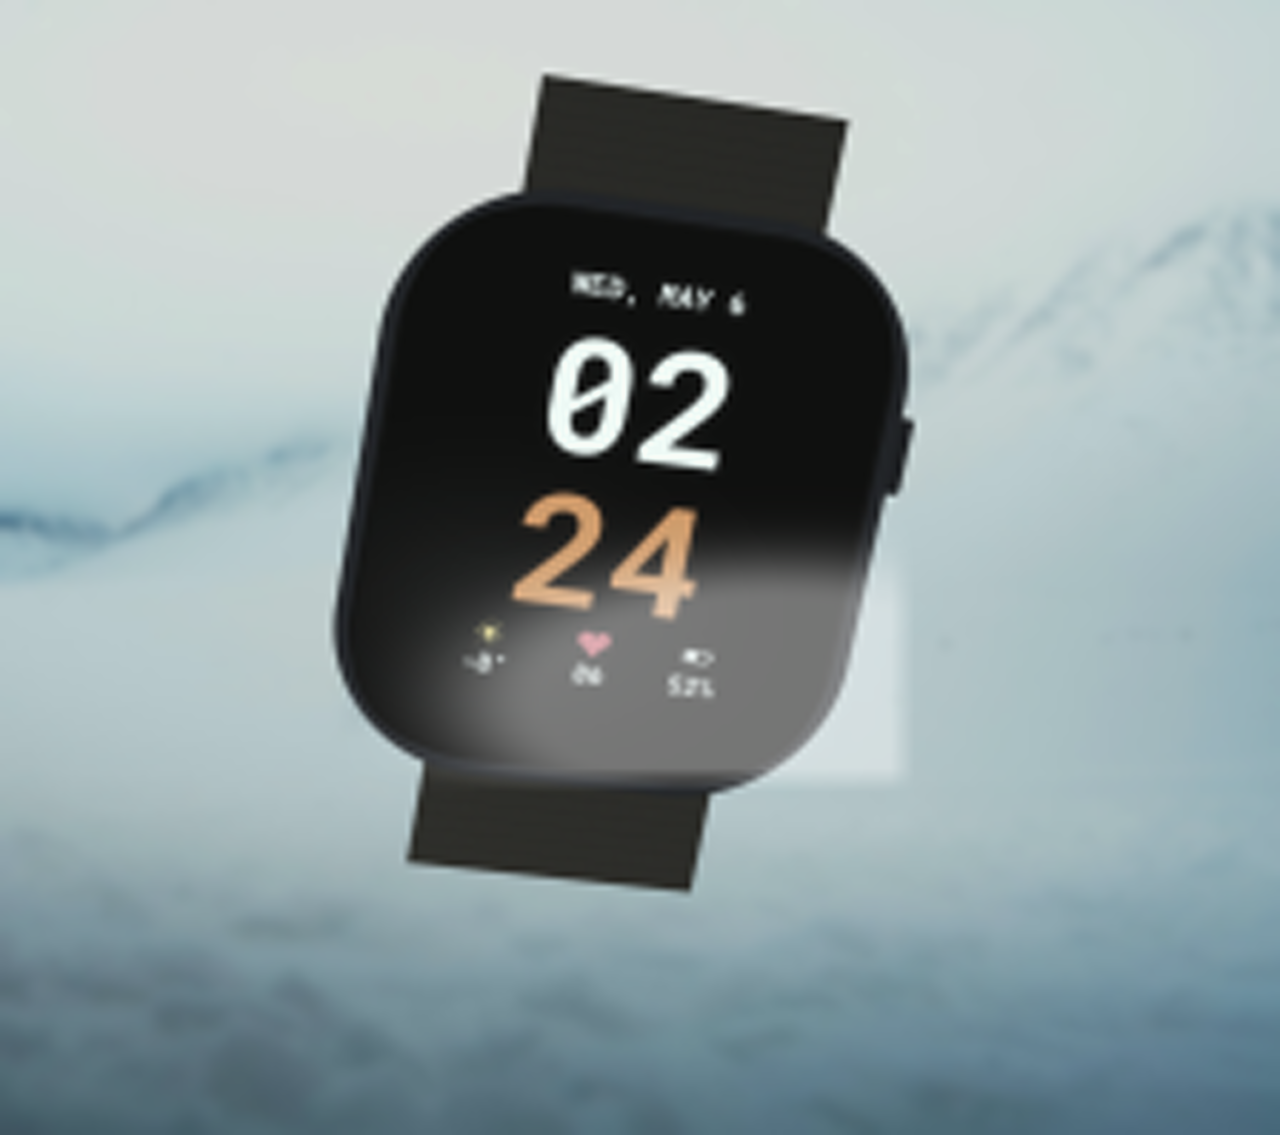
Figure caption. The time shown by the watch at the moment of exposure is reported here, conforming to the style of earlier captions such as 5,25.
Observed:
2,24
